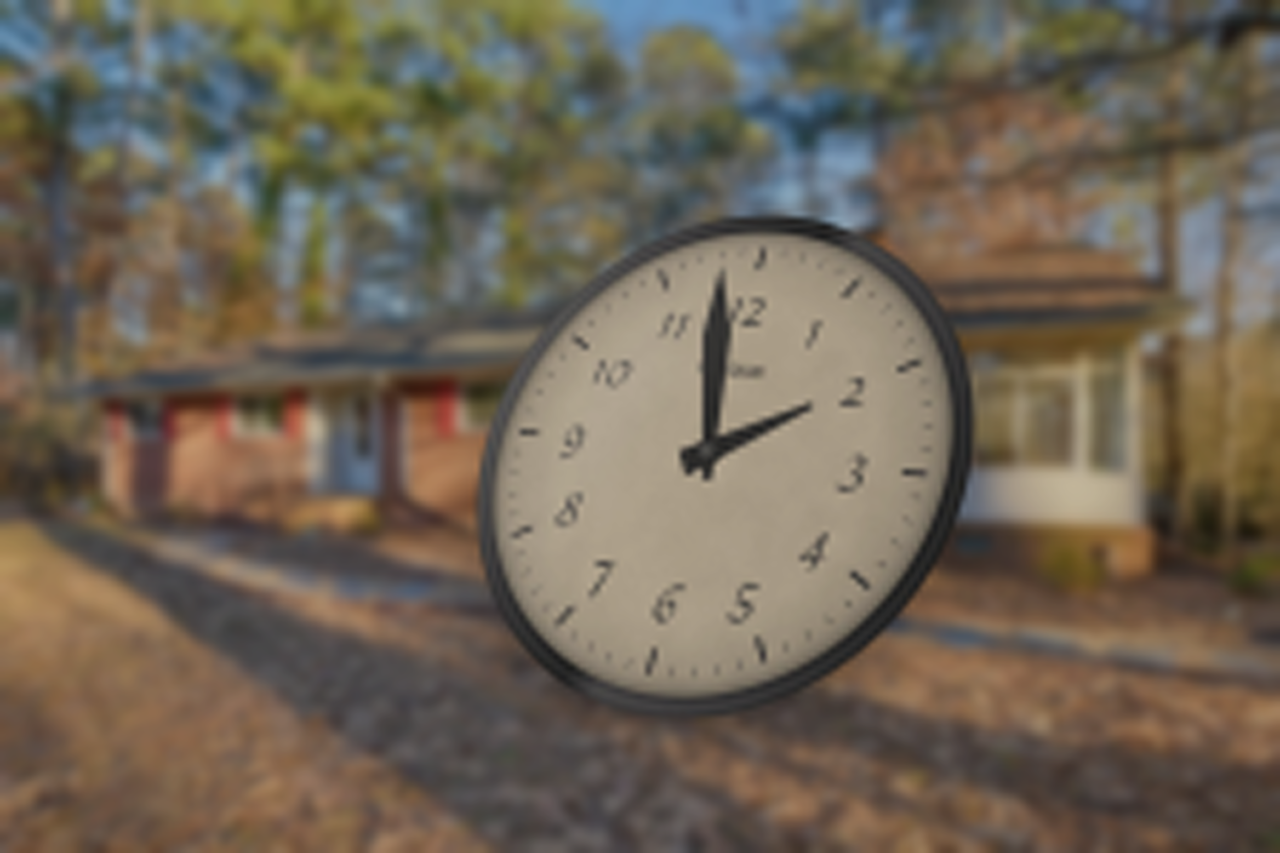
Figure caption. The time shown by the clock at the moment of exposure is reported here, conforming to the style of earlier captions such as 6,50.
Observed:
1,58
